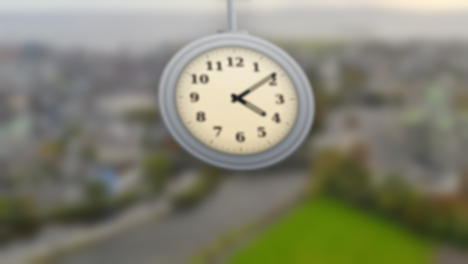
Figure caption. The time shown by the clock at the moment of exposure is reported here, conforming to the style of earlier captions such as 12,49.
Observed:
4,09
